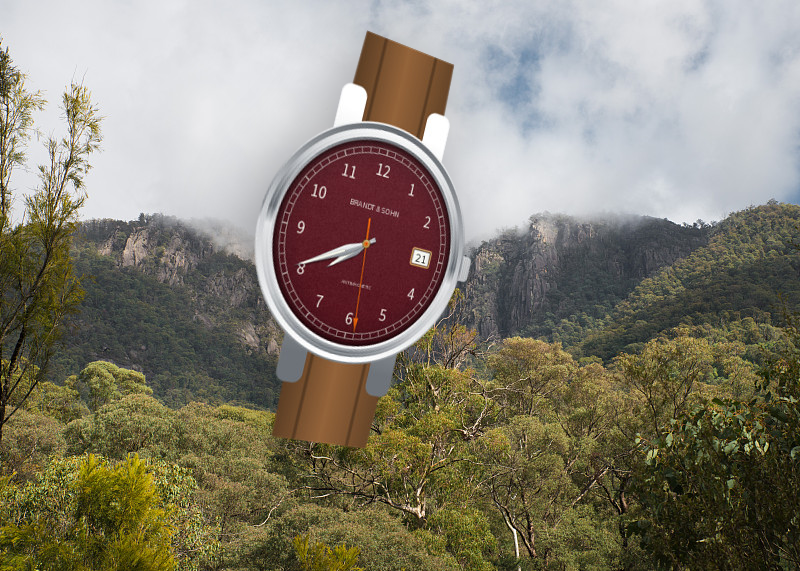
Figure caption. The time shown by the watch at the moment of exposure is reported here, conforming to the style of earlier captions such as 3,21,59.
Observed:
7,40,29
